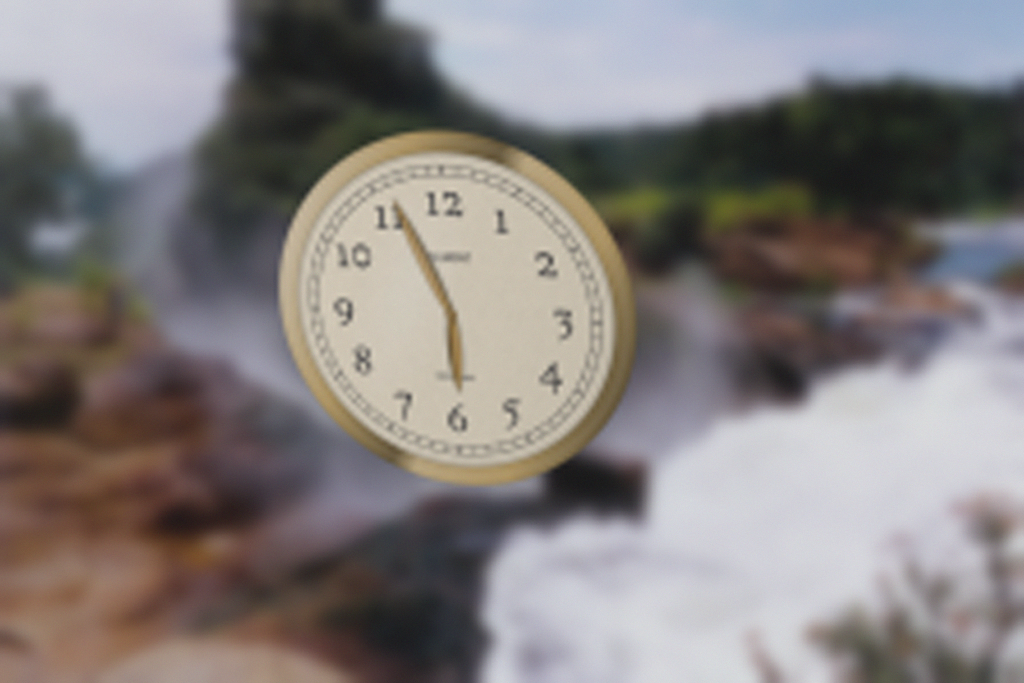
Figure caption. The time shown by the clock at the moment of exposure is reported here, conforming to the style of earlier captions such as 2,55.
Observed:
5,56
